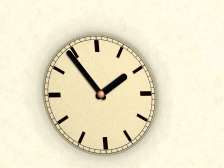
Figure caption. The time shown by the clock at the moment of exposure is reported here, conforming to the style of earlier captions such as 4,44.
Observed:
1,54
